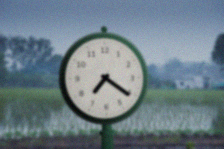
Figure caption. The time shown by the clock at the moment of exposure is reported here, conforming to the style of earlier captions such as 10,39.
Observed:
7,21
